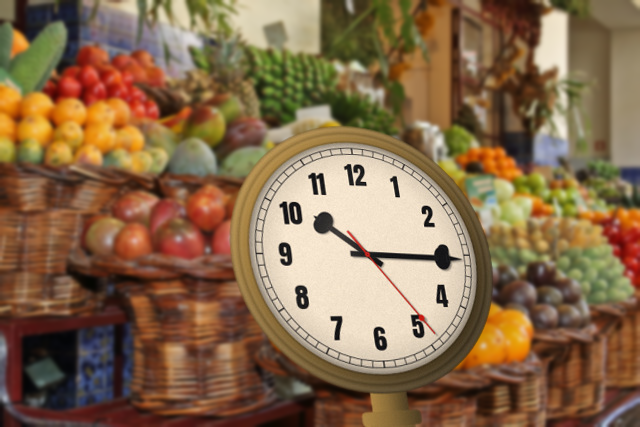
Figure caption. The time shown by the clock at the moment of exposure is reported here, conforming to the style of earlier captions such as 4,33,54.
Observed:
10,15,24
